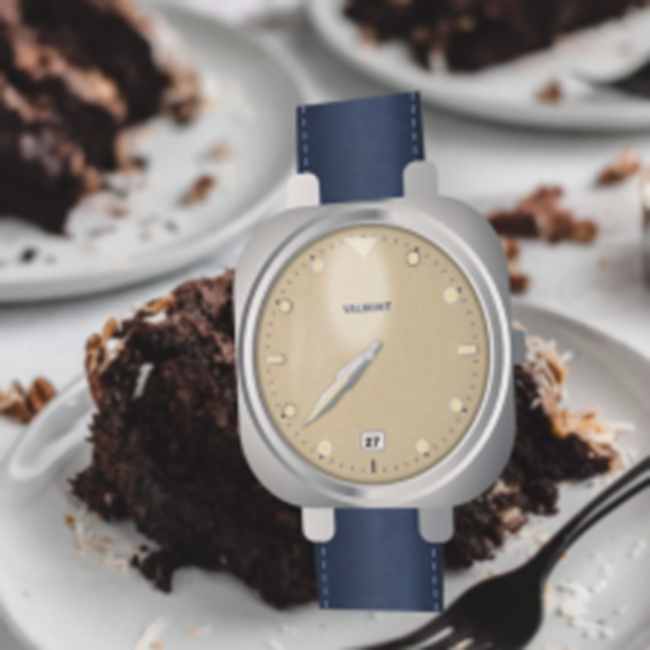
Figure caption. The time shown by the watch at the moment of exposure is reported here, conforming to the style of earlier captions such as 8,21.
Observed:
7,38
